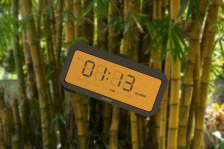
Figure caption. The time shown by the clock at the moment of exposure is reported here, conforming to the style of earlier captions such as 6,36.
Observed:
1,13
